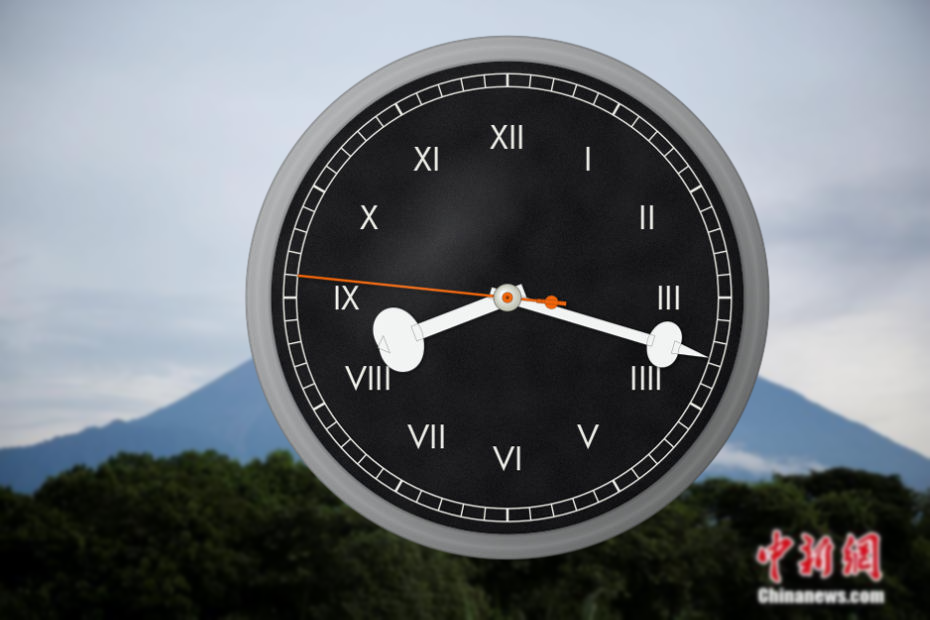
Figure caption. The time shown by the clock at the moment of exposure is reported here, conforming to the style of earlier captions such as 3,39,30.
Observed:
8,17,46
